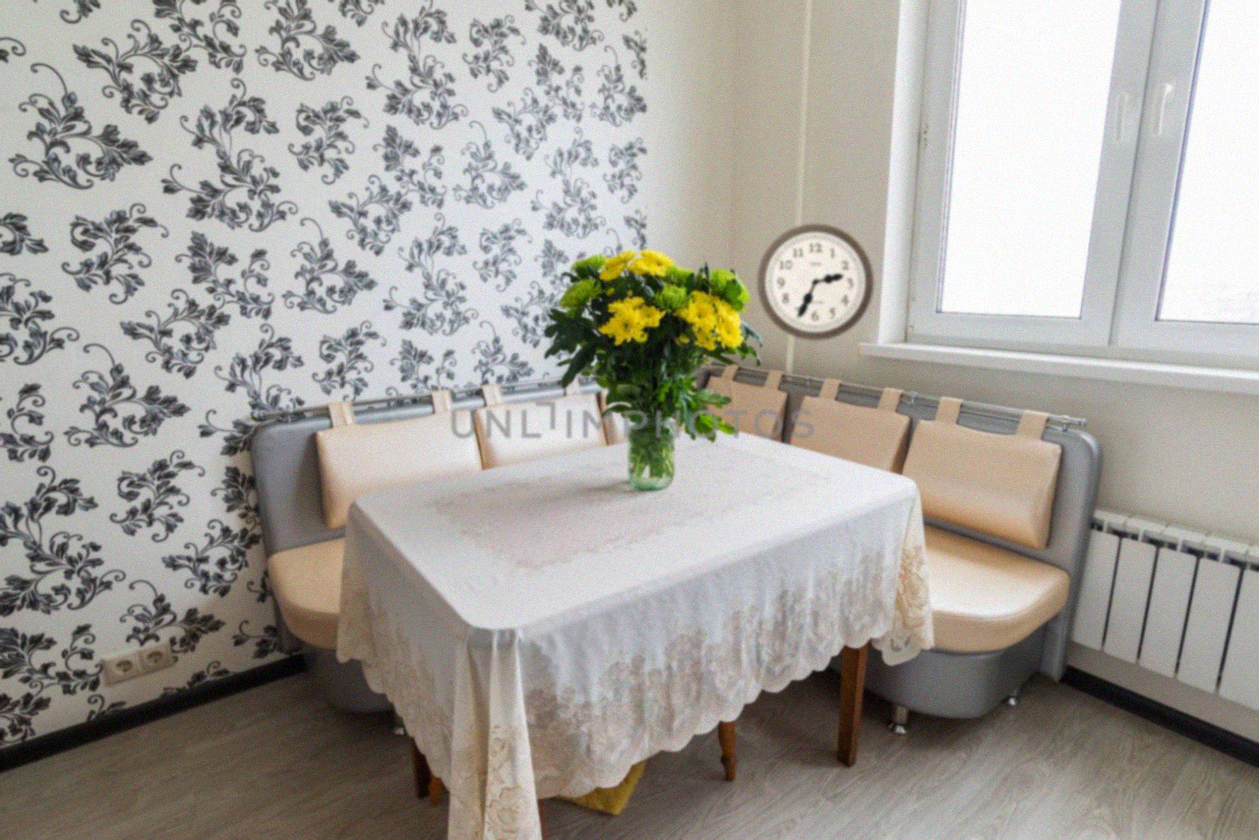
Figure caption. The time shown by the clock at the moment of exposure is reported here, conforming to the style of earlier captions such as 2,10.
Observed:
2,34
